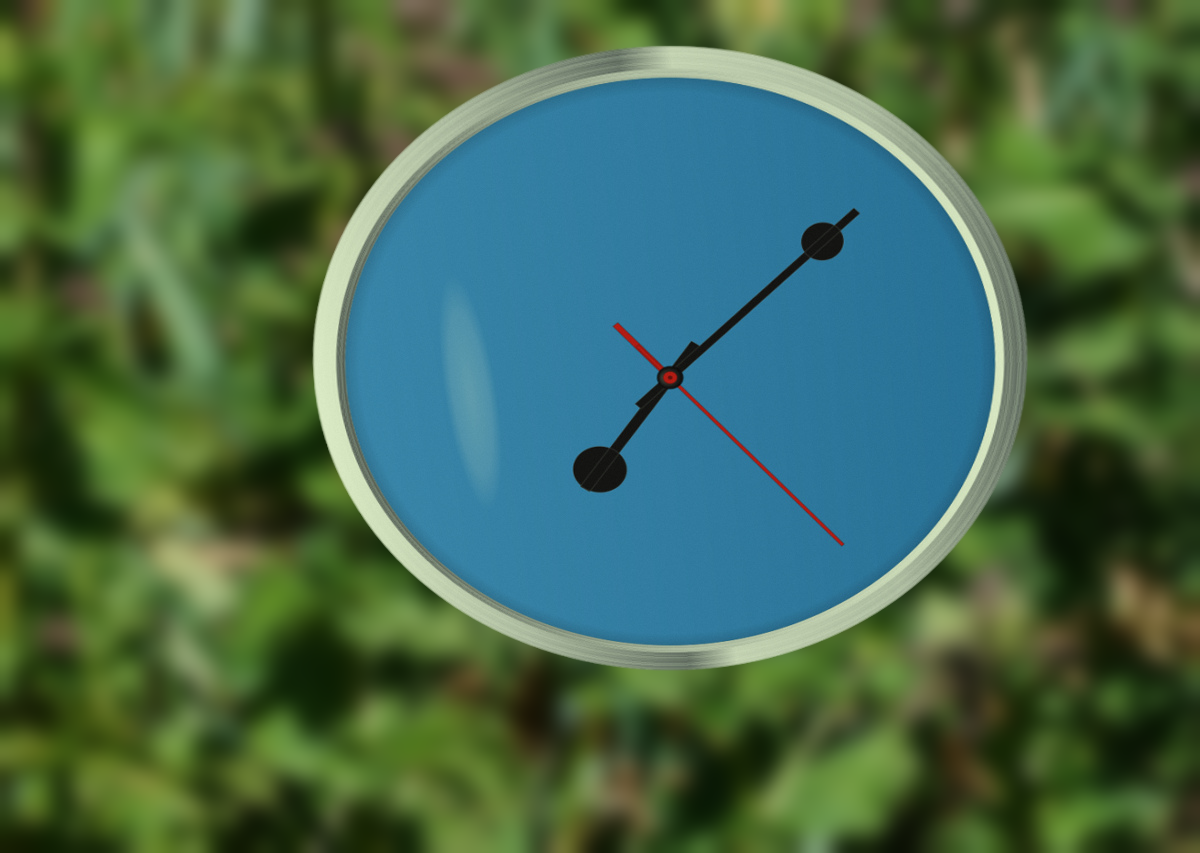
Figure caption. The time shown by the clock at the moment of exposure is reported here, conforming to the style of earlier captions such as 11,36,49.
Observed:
7,07,23
